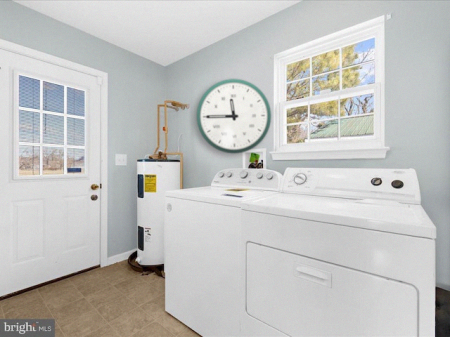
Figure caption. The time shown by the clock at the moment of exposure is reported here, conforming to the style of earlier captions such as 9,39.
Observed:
11,45
